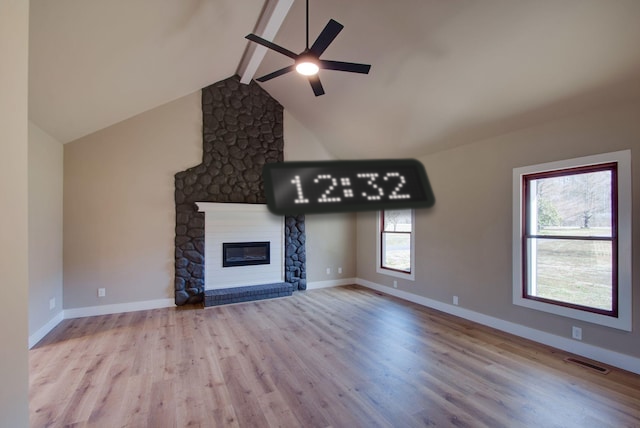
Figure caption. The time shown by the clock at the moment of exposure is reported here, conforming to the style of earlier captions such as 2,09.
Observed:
12,32
